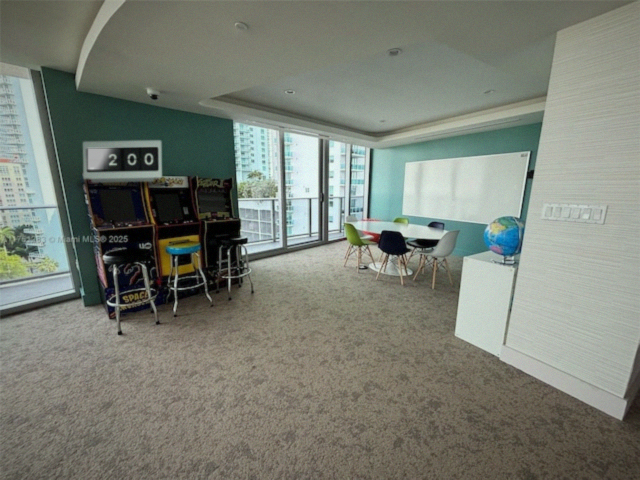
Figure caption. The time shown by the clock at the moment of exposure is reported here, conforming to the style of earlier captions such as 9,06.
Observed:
2,00
